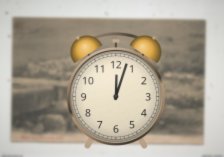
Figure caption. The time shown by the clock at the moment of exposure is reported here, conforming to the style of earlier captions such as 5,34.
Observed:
12,03
